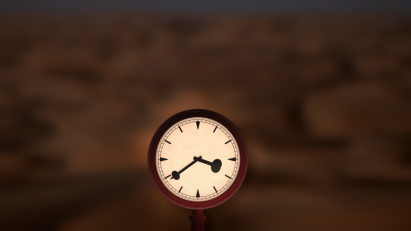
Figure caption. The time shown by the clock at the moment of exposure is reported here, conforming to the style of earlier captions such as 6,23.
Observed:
3,39
